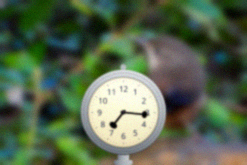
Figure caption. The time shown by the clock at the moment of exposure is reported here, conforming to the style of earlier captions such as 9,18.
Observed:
7,16
